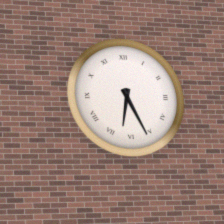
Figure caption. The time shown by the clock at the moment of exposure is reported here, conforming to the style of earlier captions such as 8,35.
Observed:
6,26
